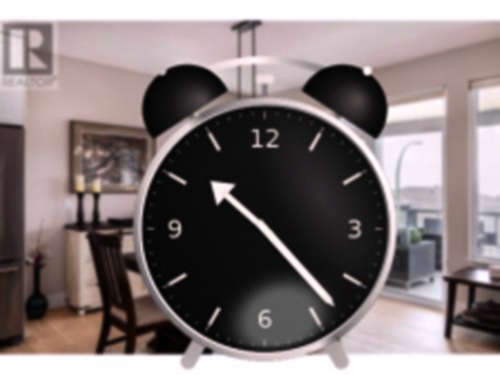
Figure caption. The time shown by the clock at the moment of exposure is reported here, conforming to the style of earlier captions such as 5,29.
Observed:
10,23
